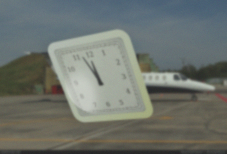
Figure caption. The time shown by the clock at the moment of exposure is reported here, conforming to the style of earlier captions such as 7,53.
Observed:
11,57
